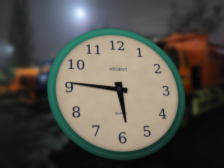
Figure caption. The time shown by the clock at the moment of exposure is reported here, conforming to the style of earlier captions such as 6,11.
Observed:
5,46
